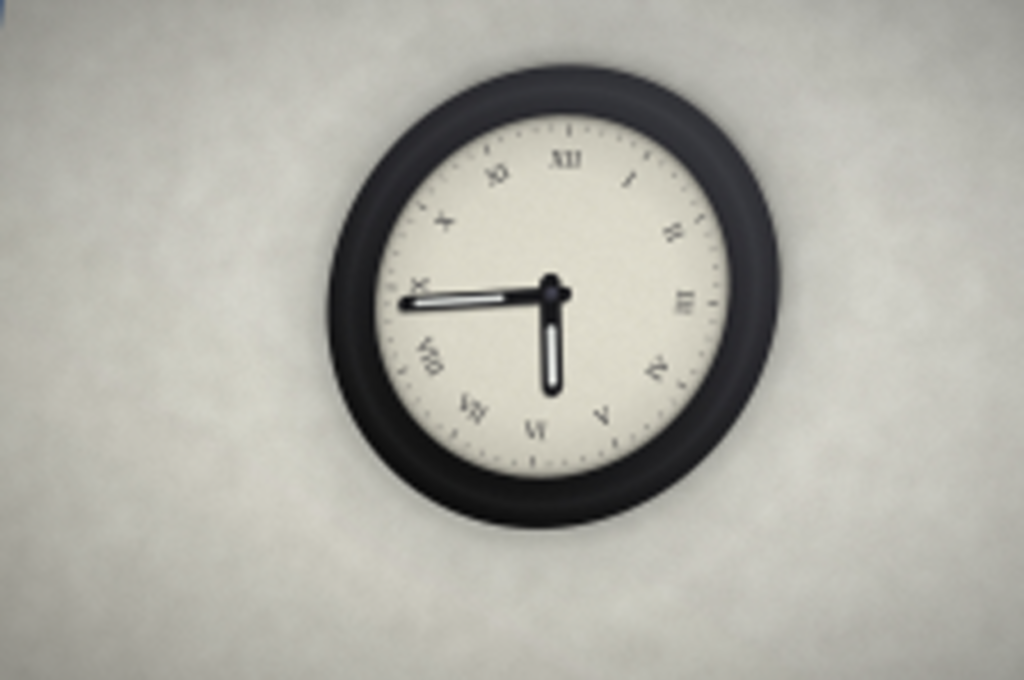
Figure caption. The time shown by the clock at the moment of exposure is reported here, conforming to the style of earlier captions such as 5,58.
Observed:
5,44
